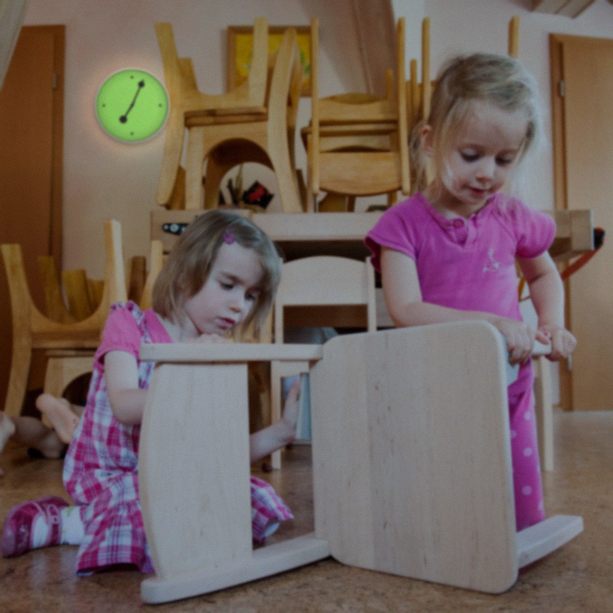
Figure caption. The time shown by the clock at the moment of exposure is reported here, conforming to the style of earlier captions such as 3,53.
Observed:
7,04
